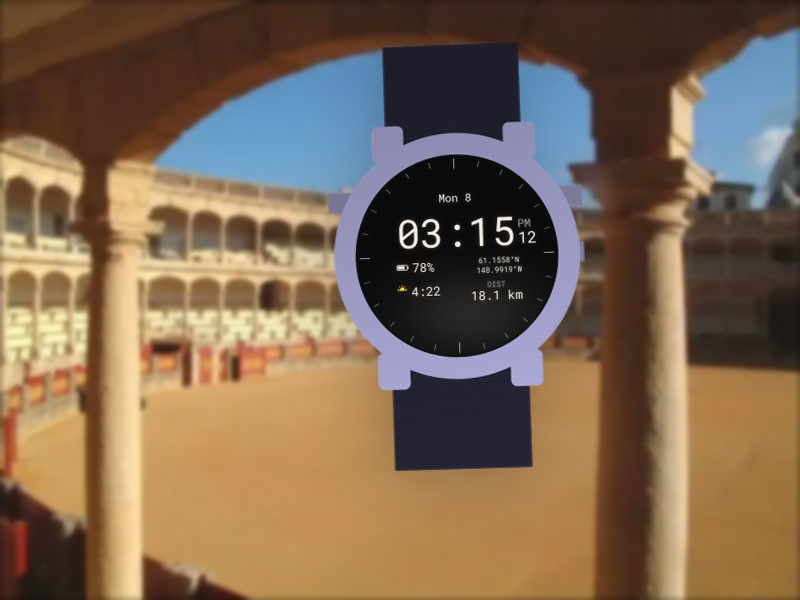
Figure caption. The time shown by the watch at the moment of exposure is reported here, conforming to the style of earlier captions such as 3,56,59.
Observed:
3,15,12
